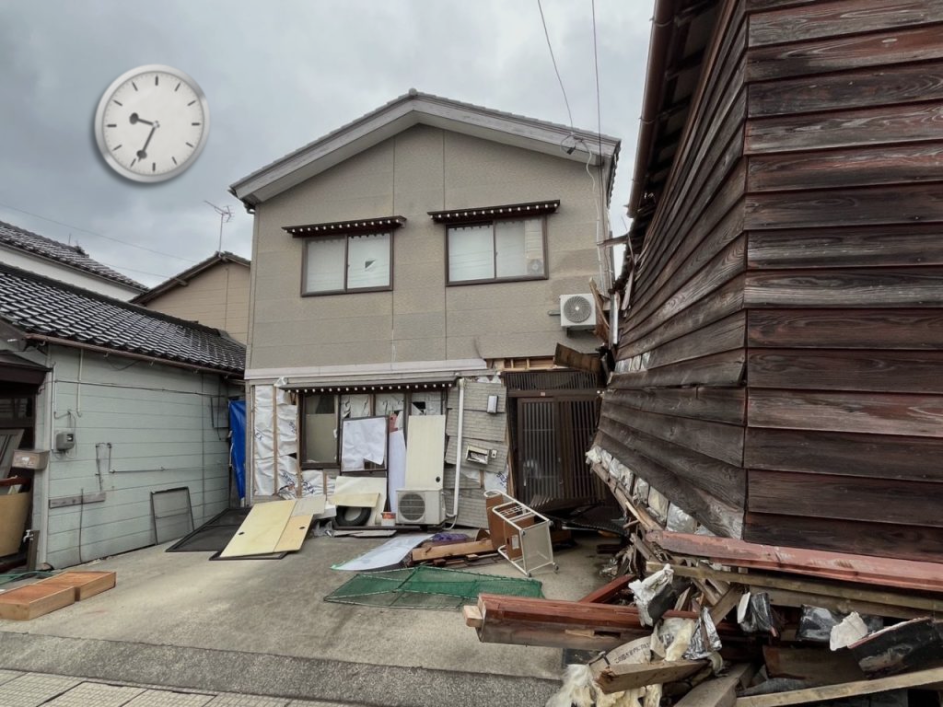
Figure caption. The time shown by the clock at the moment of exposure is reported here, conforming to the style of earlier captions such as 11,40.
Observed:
9,34
